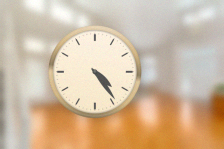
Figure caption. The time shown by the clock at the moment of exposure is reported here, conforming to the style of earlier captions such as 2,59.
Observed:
4,24
